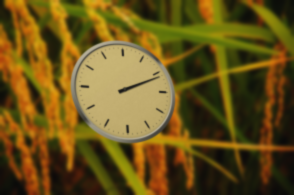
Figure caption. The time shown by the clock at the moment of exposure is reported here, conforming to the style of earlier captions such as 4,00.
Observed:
2,11
